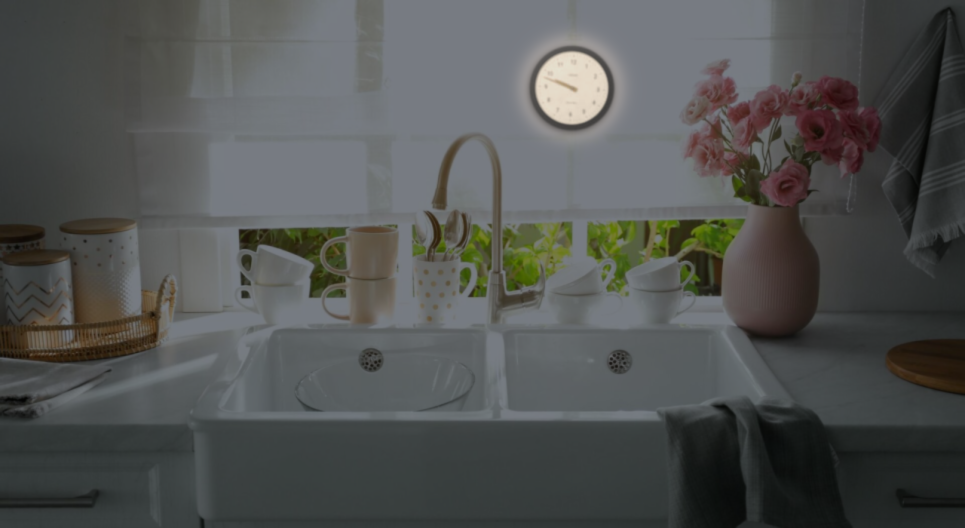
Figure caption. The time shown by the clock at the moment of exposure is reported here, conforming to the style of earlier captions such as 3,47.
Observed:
9,48
